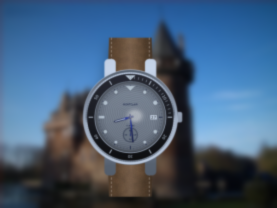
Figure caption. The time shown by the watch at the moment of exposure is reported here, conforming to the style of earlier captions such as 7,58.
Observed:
8,29
